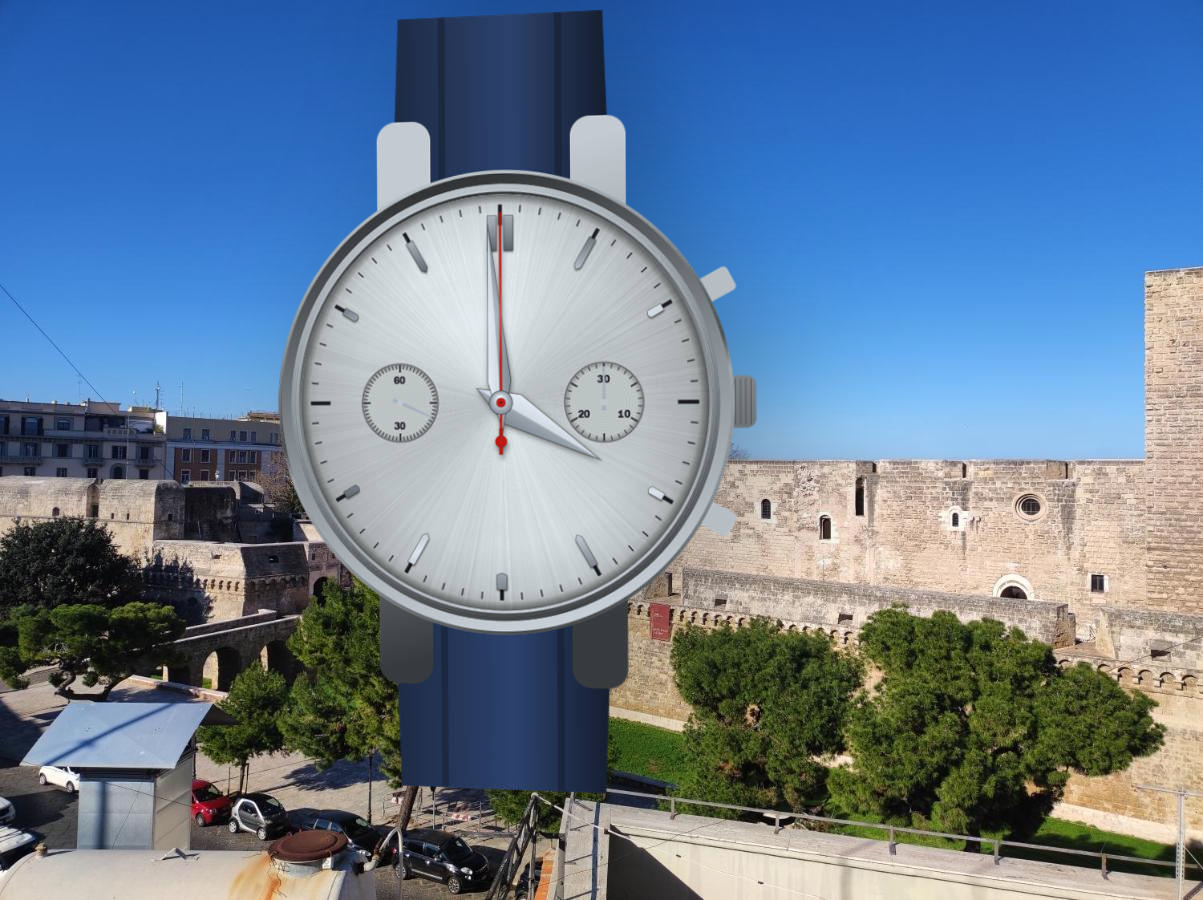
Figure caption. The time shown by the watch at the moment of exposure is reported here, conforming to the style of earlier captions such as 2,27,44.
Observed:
3,59,19
